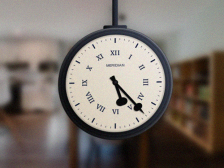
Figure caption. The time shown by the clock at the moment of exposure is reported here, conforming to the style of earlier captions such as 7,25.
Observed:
5,23
